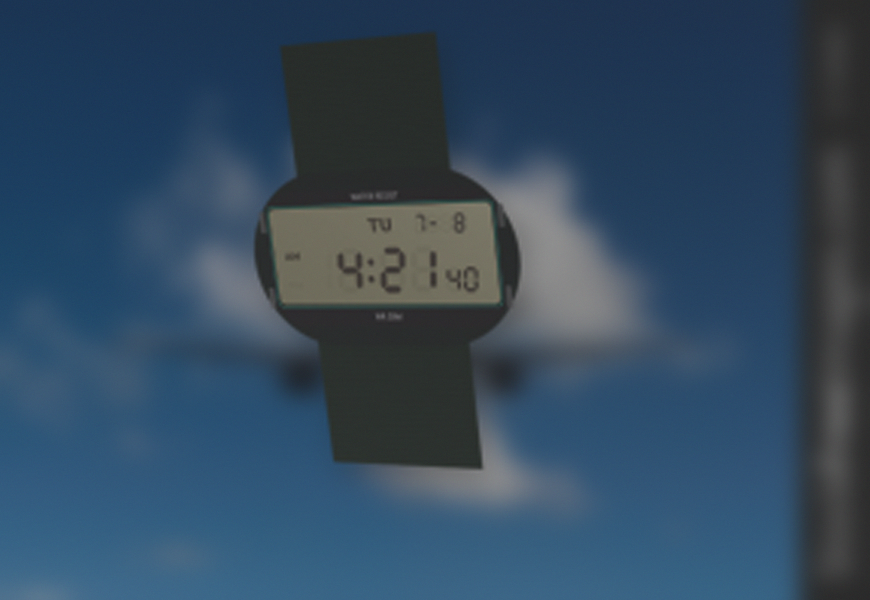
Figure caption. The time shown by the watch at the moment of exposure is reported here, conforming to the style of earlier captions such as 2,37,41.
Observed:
4,21,40
